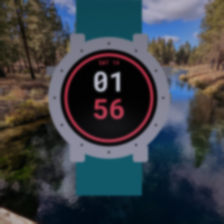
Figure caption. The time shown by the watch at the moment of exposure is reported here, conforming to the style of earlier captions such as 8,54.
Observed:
1,56
